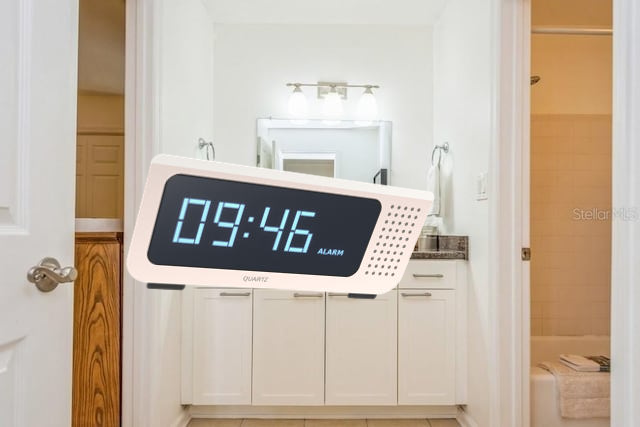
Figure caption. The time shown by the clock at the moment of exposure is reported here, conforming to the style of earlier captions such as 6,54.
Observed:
9,46
